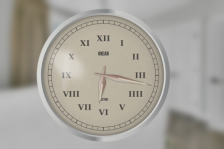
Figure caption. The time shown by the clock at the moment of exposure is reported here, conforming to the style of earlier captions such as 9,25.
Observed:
6,17
